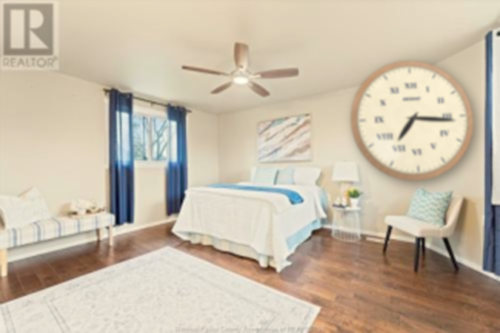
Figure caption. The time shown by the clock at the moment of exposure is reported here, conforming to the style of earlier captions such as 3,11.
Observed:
7,16
